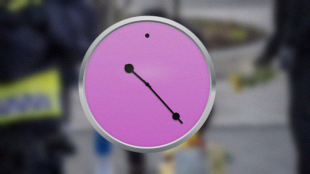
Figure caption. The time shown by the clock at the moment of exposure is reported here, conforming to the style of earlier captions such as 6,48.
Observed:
10,23
